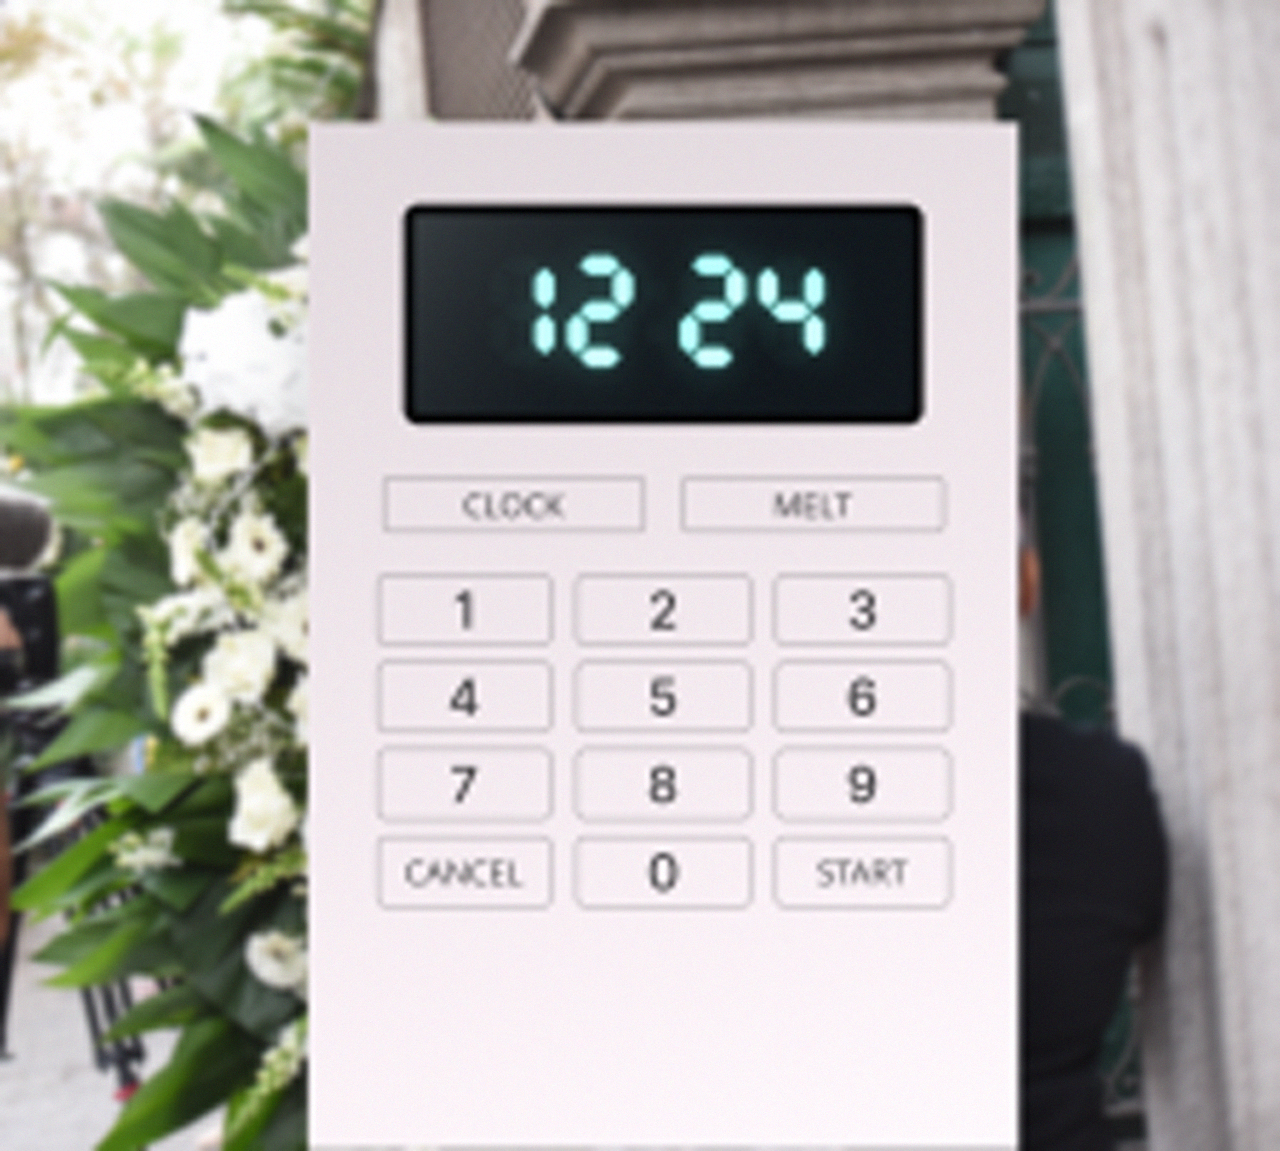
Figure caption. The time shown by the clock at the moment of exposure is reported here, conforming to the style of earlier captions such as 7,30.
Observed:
12,24
